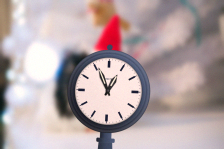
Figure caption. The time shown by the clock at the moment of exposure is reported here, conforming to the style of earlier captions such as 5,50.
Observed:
12,56
